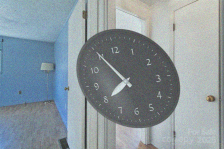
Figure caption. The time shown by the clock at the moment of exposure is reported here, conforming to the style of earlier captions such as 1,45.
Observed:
7,55
